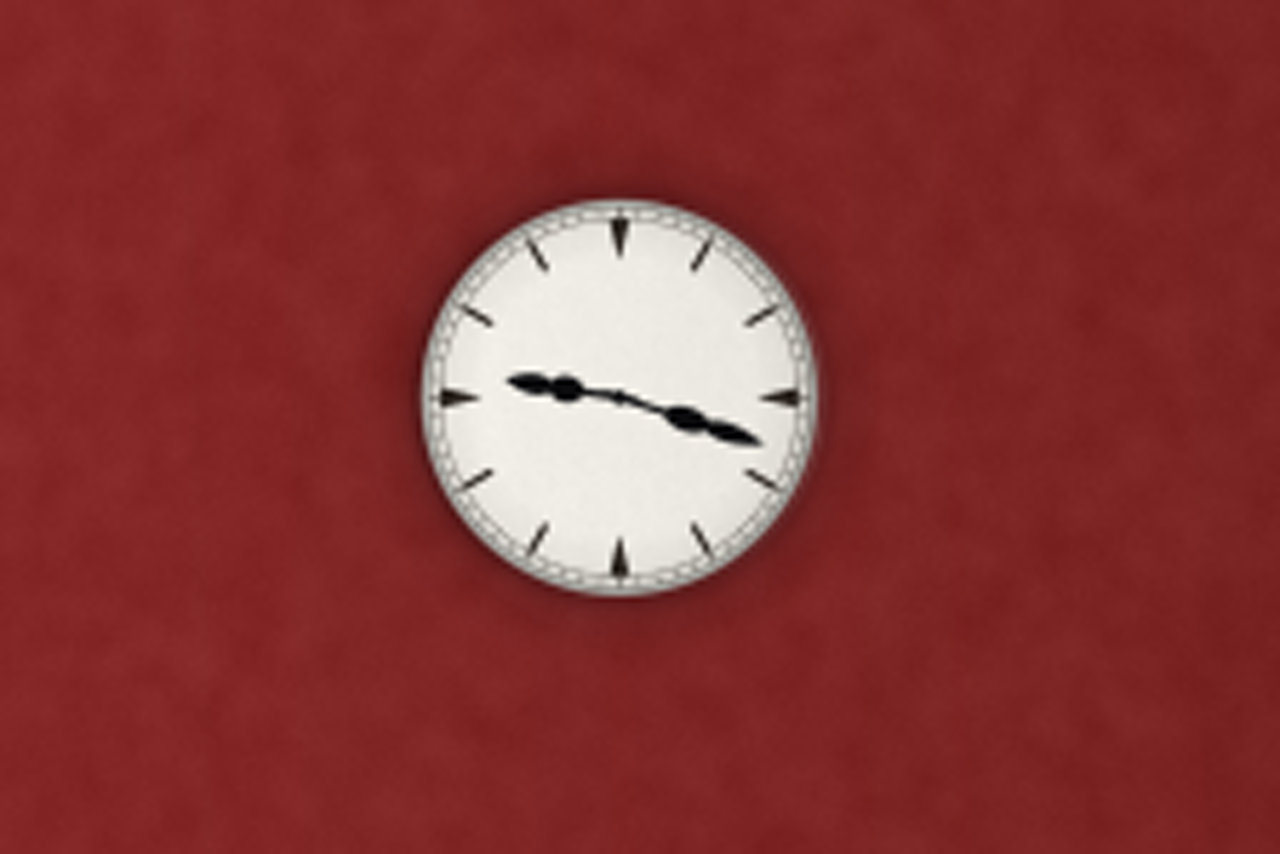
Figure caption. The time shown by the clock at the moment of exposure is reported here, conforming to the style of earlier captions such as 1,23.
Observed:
9,18
